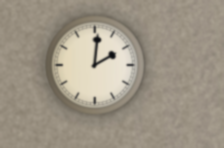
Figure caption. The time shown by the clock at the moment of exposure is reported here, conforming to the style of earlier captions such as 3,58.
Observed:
2,01
